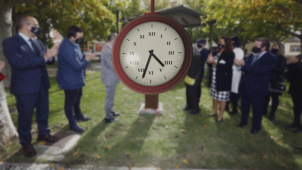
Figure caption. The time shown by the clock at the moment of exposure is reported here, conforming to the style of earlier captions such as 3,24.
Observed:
4,33
